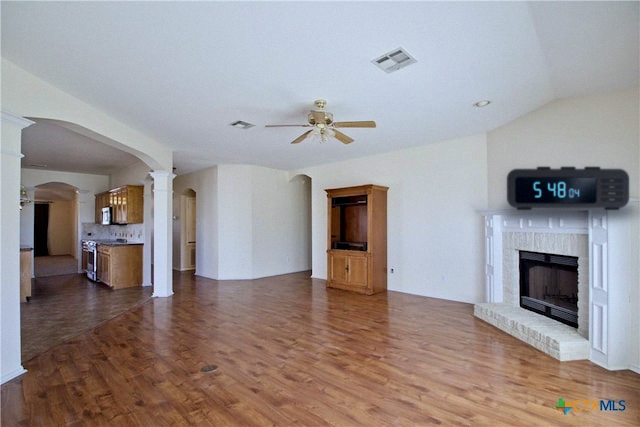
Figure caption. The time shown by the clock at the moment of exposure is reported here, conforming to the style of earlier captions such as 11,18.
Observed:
5,48
